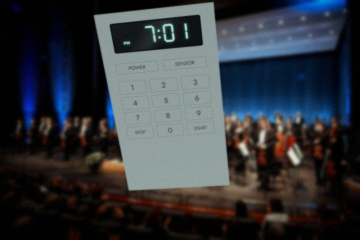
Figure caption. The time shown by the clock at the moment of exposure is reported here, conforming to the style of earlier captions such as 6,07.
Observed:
7,01
